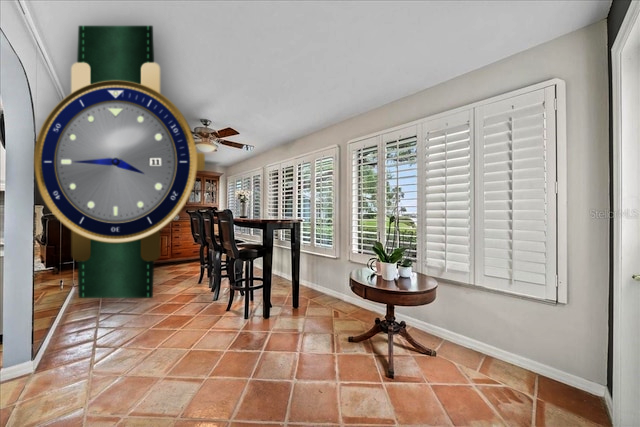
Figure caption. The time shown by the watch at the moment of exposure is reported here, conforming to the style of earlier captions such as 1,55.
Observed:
3,45
